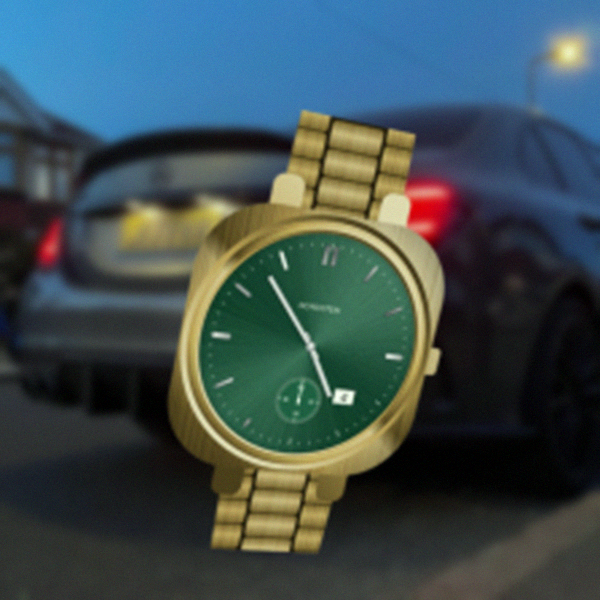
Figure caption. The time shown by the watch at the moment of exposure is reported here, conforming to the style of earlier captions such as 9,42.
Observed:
4,53
